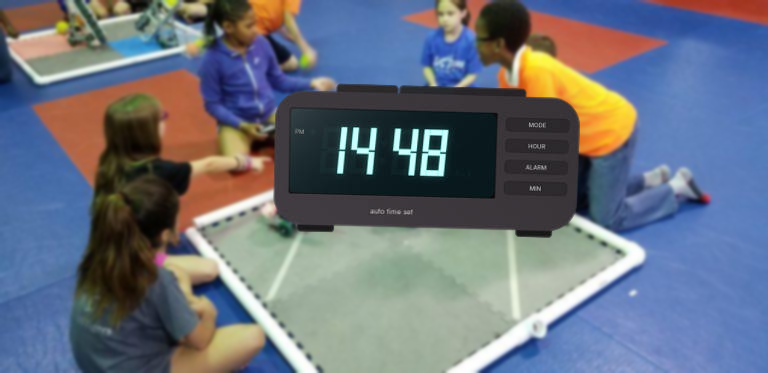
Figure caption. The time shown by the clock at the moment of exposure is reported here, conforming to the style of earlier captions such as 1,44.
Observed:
14,48
